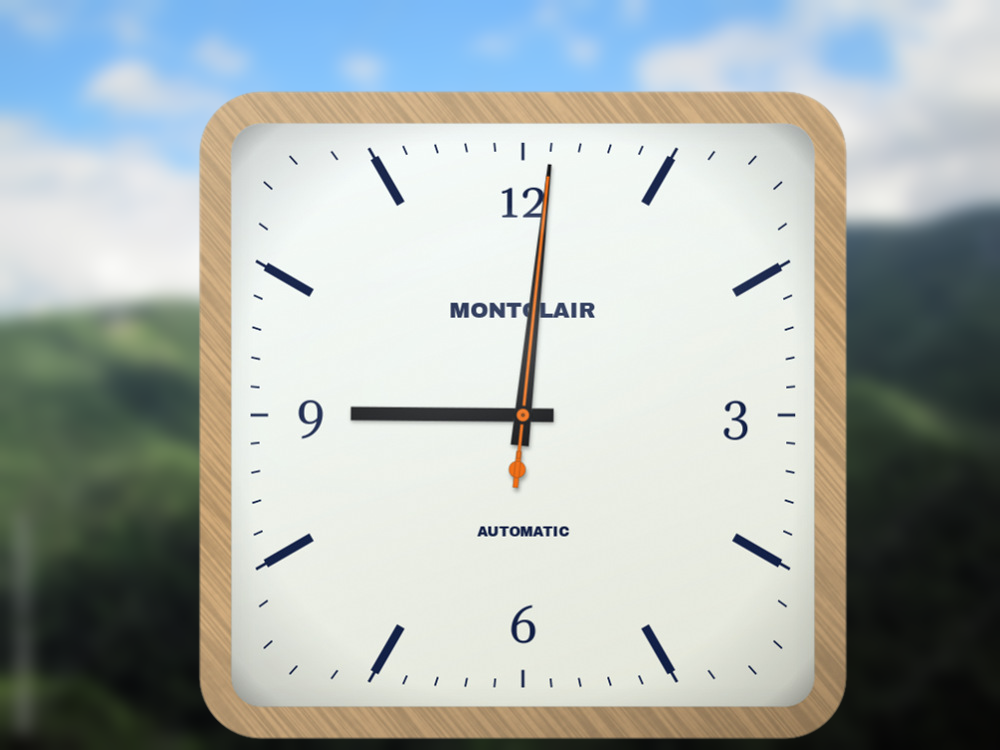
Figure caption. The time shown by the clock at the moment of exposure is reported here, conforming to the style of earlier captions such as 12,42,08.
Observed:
9,01,01
